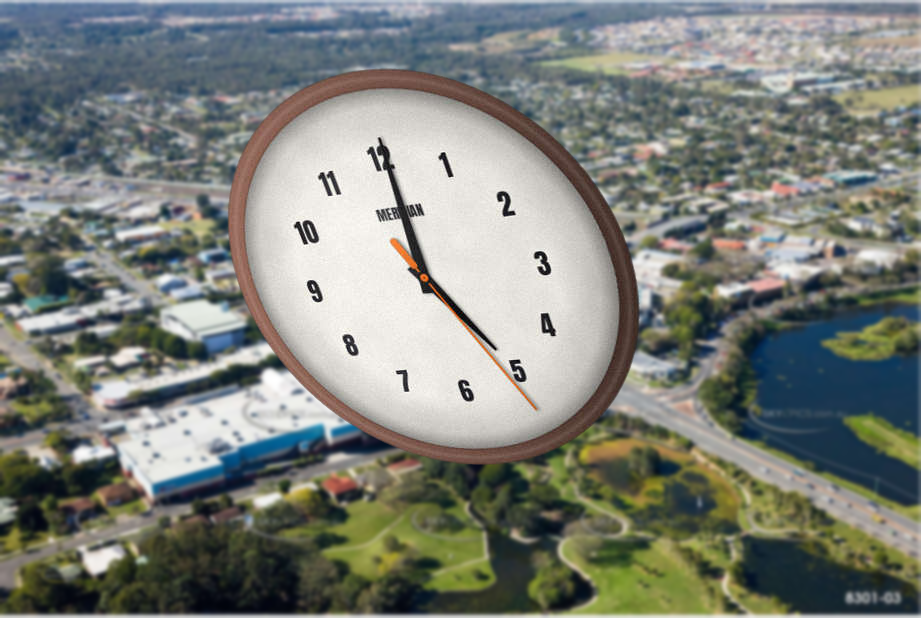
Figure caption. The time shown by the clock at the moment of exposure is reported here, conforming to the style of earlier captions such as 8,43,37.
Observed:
5,00,26
